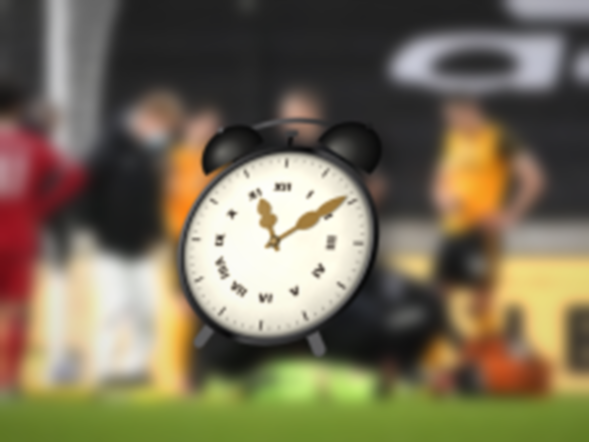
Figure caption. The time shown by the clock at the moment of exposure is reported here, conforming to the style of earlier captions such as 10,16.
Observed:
11,09
